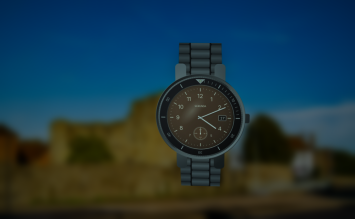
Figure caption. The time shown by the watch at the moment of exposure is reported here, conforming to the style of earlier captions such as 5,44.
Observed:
4,11
